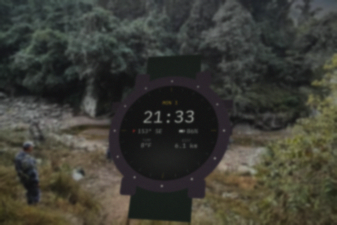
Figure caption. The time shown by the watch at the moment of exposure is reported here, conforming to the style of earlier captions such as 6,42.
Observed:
21,33
